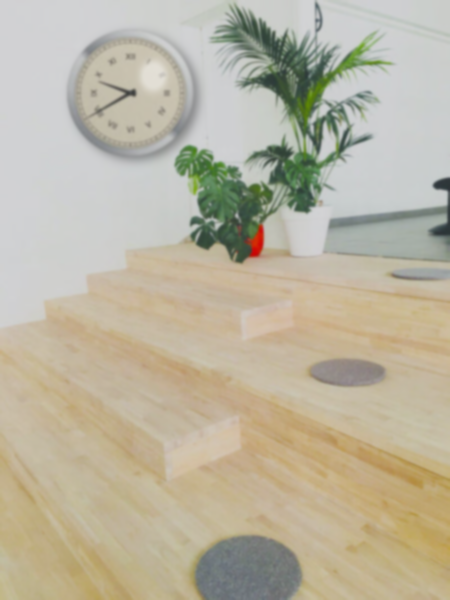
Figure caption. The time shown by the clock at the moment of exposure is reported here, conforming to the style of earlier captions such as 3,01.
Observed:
9,40
